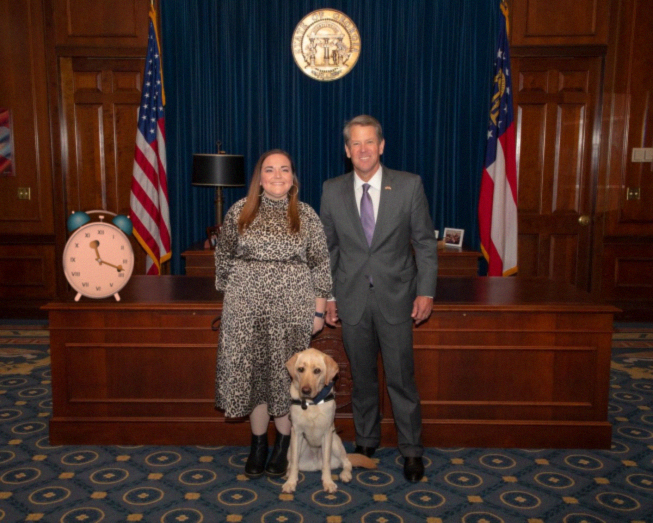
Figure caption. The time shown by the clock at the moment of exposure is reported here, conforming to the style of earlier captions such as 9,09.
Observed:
11,18
